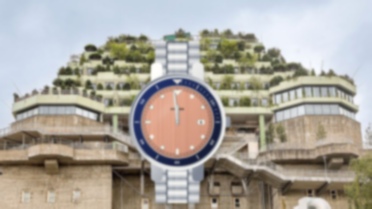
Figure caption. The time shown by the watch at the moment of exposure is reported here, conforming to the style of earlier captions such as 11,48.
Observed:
11,59
